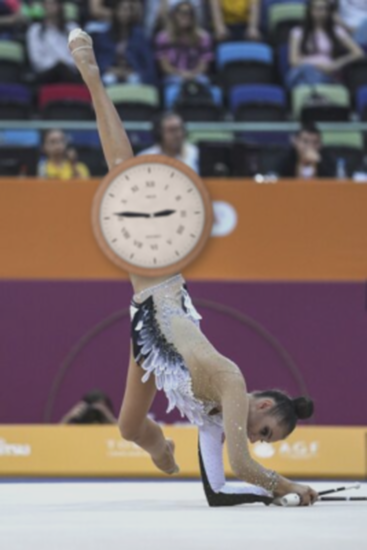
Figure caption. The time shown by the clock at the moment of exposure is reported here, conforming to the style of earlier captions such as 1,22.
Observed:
2,46
